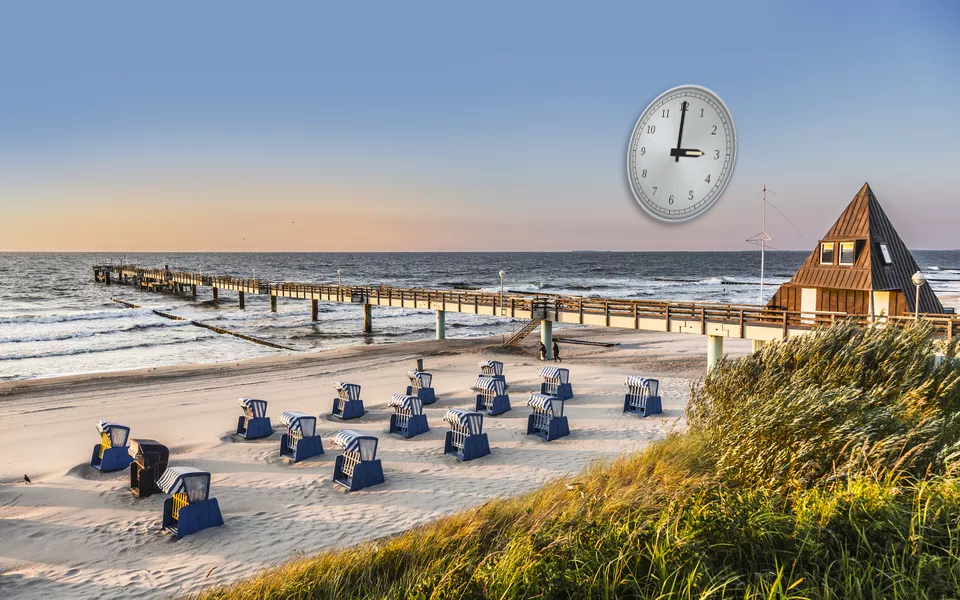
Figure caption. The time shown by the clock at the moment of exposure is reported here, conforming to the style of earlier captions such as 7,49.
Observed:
3,00
